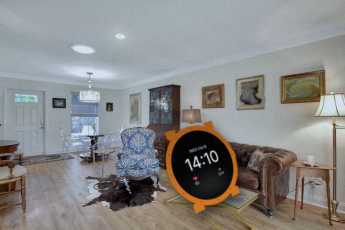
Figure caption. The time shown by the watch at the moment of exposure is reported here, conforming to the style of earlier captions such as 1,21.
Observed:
14,10
